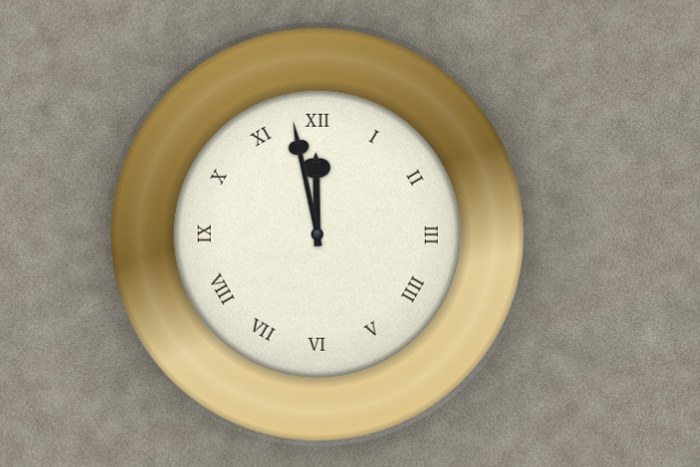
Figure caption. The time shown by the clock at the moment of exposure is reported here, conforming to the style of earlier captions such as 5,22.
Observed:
11,58
